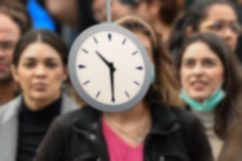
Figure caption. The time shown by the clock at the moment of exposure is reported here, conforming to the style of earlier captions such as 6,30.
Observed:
10,30
